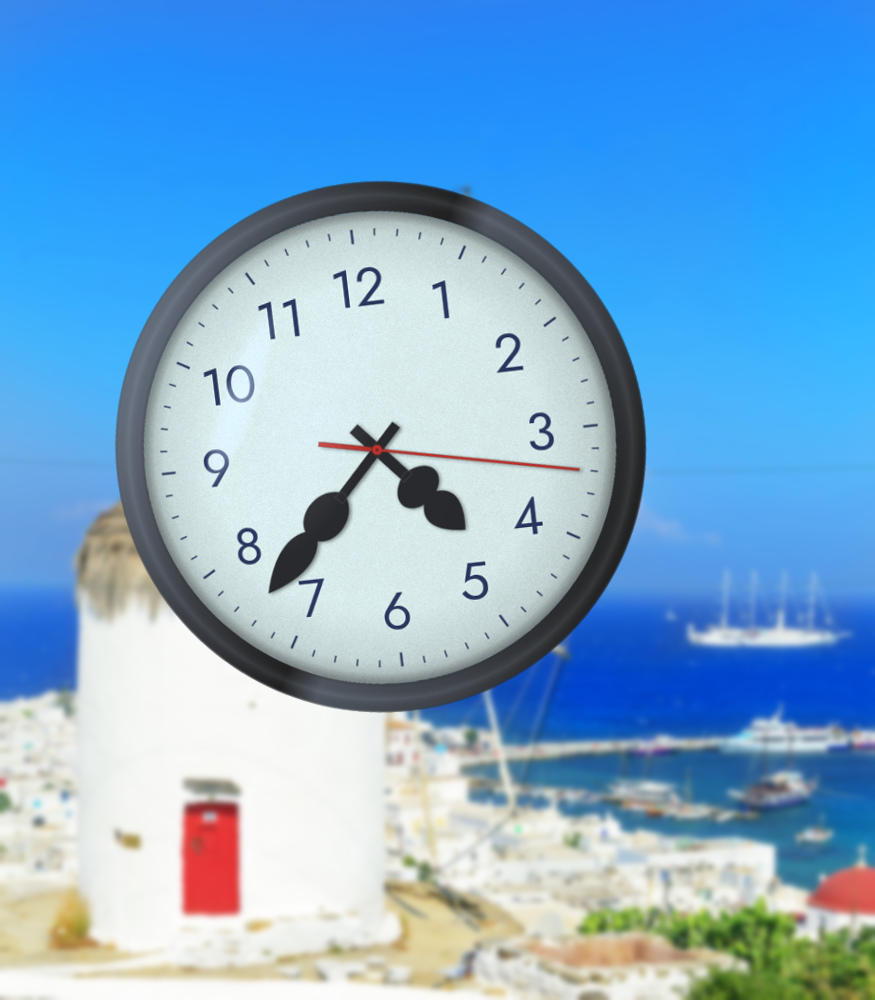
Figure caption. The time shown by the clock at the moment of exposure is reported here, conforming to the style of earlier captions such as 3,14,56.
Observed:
4,37,17
